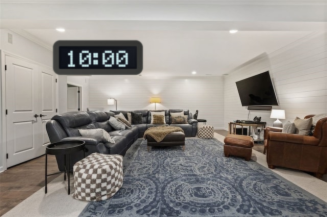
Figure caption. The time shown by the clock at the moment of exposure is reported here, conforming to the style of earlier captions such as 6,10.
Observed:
10,00
